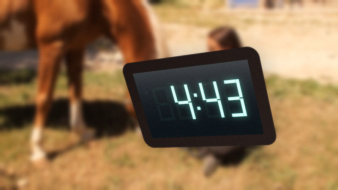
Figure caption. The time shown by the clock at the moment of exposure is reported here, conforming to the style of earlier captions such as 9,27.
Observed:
4,43
